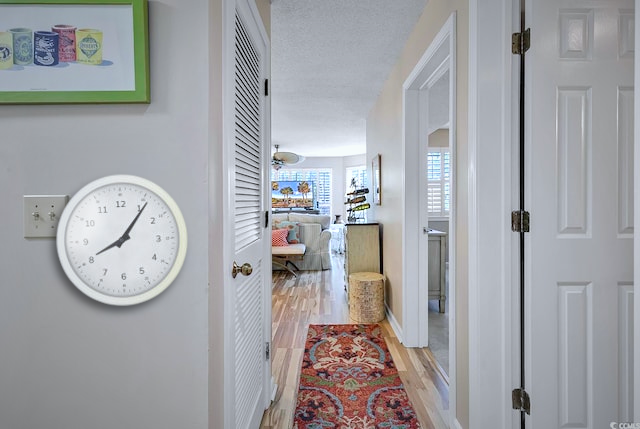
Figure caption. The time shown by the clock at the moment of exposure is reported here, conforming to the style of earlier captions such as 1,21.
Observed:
8,06
